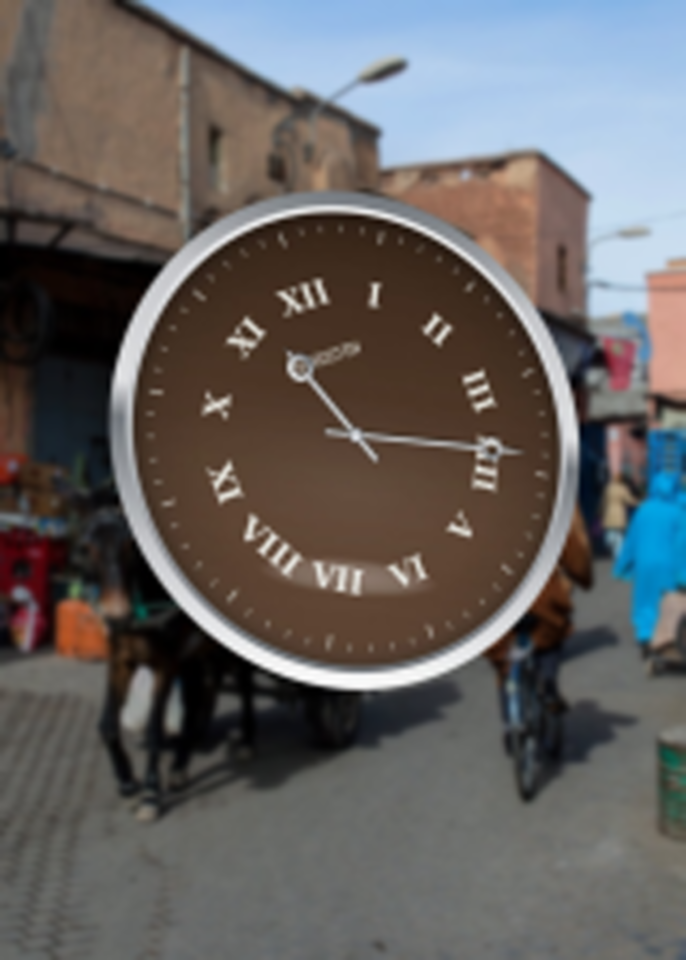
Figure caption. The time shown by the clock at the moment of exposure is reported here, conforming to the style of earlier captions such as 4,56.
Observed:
11,19
